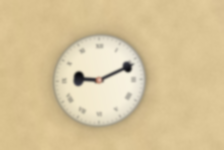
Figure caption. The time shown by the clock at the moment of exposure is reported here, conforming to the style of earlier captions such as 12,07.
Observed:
9,11
